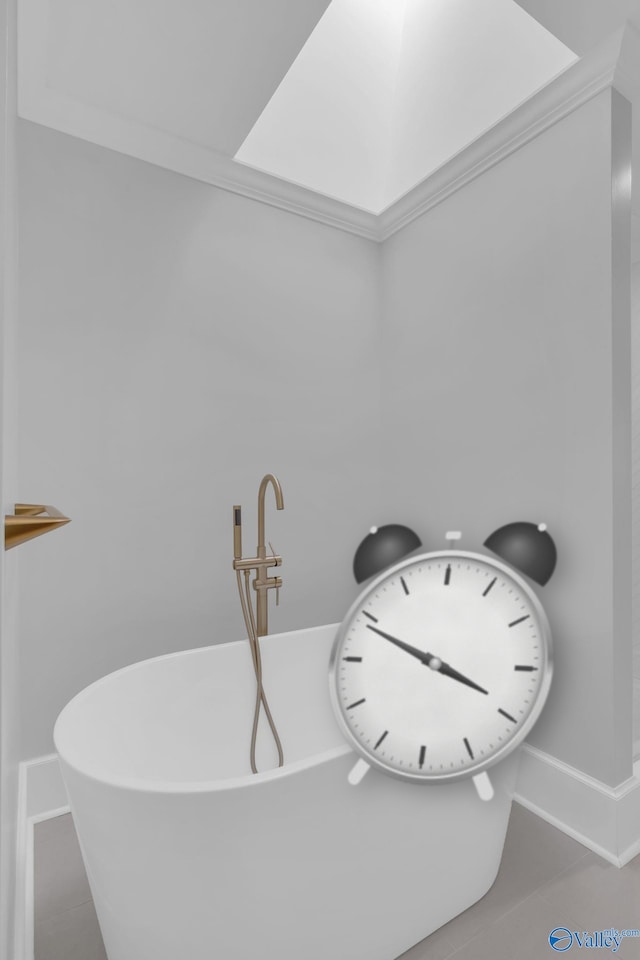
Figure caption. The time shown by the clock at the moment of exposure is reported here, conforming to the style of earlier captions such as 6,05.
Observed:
3,49
